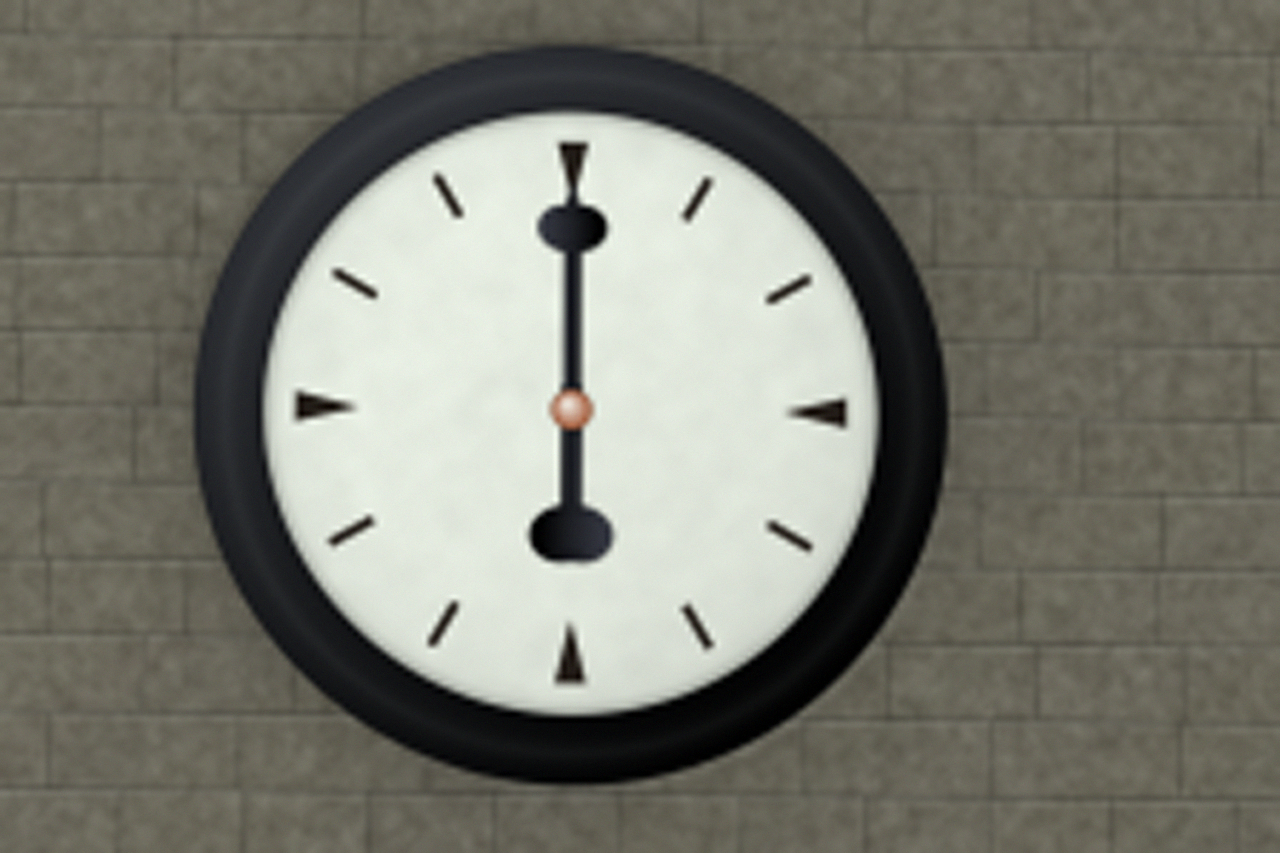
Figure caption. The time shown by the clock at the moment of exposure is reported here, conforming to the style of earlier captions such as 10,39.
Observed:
6,00
